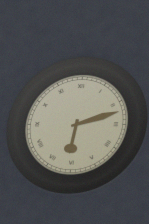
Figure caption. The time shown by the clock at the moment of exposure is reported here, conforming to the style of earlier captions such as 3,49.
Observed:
6,12
